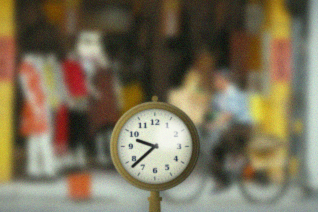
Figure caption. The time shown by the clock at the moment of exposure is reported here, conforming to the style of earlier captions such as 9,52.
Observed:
9,38
